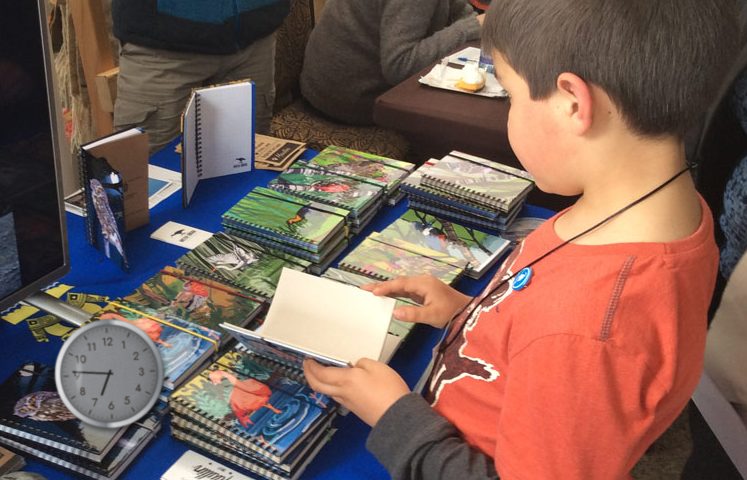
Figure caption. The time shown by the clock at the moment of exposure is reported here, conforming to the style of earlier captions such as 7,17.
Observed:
6,46
